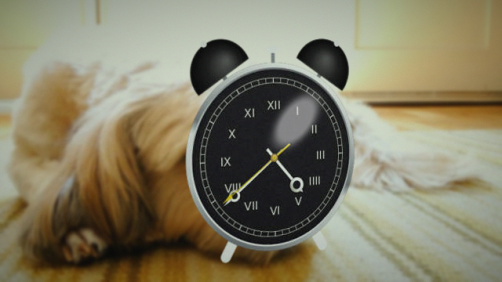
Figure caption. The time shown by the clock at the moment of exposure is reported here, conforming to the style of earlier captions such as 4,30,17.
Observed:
4,38,39
